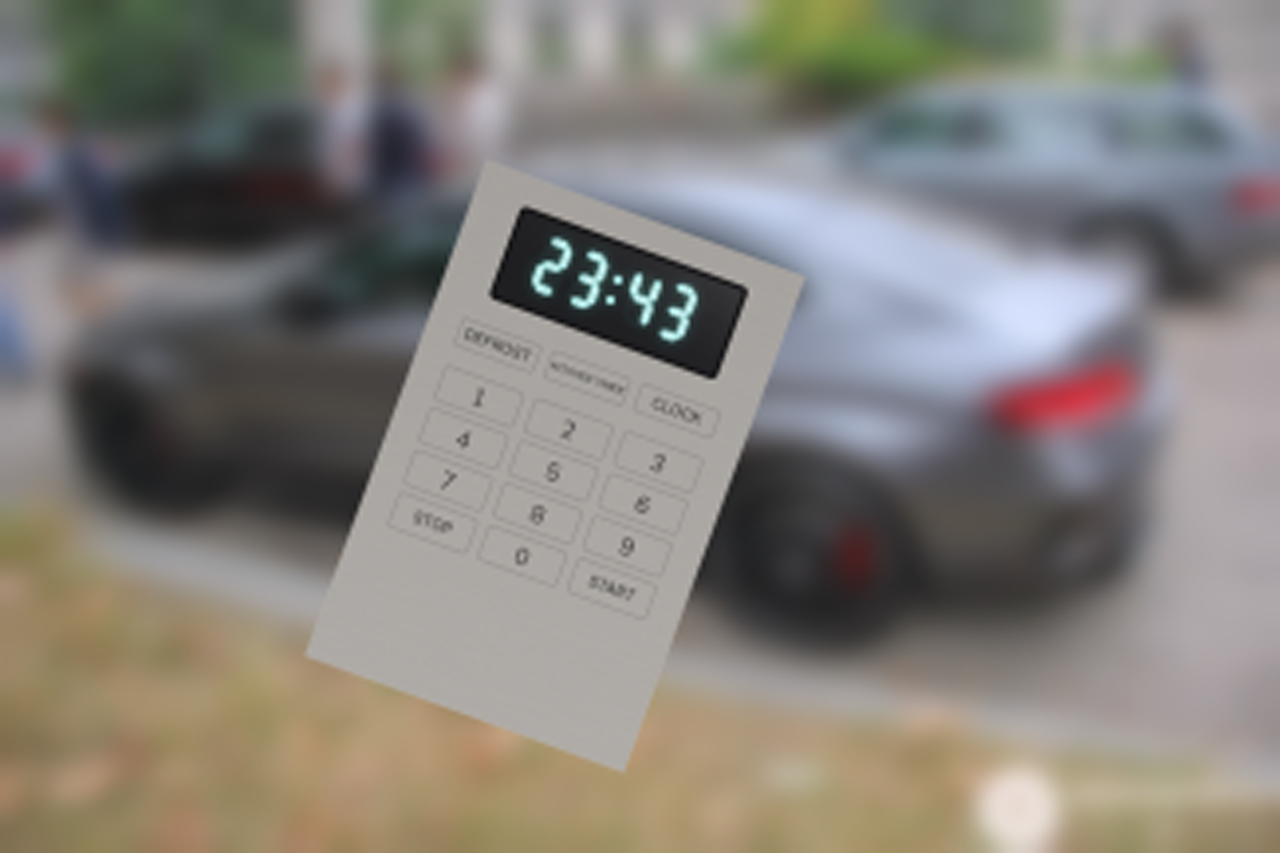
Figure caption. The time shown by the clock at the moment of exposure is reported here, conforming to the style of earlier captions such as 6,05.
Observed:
23,43
